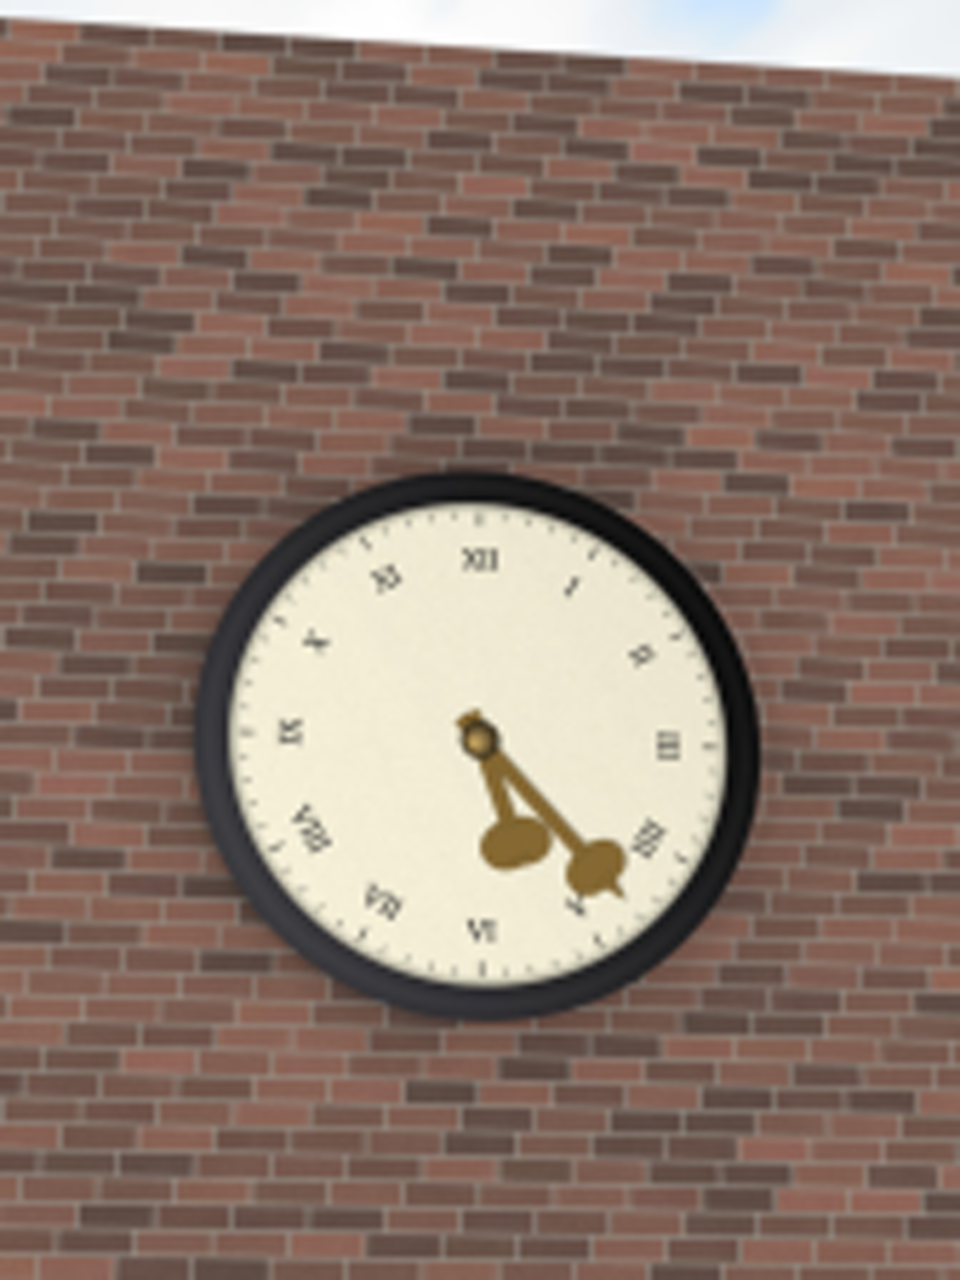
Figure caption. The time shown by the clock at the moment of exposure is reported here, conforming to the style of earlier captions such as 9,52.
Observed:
5,23
